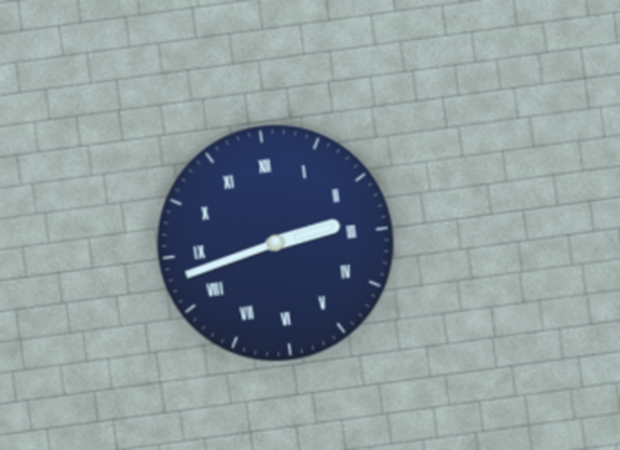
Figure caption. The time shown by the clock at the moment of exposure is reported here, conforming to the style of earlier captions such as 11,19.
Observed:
2,43
